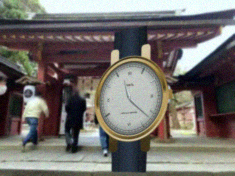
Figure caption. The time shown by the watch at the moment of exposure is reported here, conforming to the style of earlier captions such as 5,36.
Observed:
11,22
